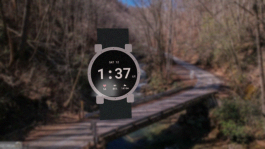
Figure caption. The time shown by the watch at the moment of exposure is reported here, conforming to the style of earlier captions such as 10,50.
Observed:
1,37
